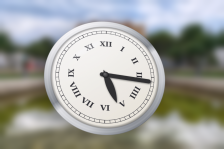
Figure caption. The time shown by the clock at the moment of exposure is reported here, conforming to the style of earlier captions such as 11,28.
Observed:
5,16
